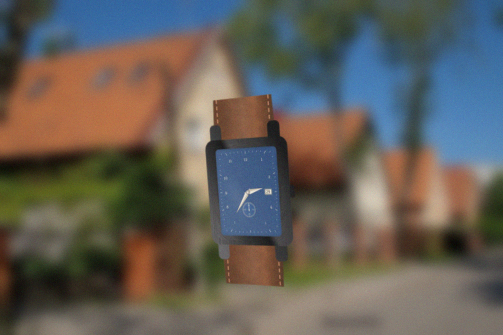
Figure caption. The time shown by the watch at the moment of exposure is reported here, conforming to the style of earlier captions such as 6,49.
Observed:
2,36
